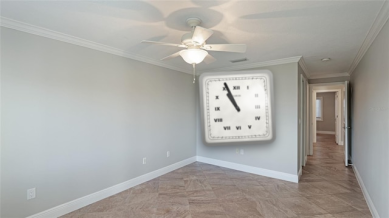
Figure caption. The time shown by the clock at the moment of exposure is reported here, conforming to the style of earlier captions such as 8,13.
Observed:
10,56
